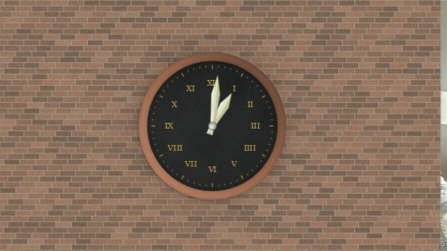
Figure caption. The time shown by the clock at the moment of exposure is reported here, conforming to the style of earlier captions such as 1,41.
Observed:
1,01
